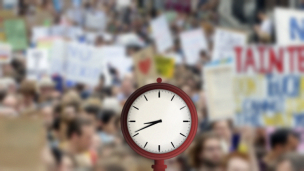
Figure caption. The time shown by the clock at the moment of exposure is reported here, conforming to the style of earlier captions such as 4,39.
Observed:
8,41
